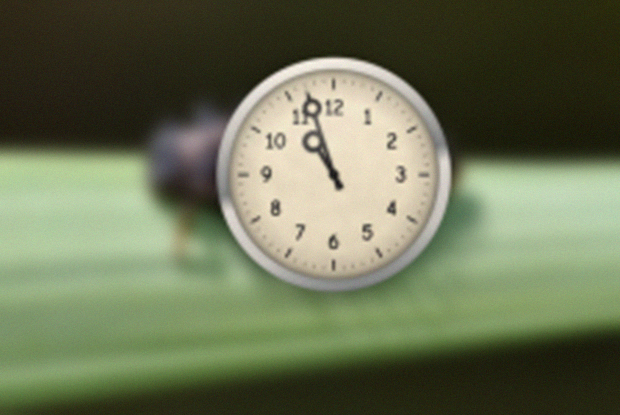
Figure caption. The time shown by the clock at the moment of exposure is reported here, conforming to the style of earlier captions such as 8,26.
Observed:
10,57
